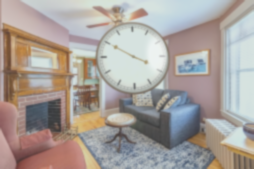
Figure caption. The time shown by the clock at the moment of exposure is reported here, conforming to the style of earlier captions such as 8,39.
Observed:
3,50
